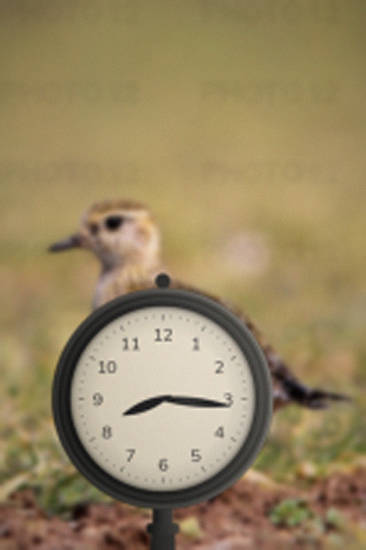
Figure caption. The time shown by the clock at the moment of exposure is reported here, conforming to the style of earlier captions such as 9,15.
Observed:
8,16
